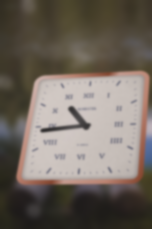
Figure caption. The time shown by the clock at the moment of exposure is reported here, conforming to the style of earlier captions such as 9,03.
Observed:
10,44
